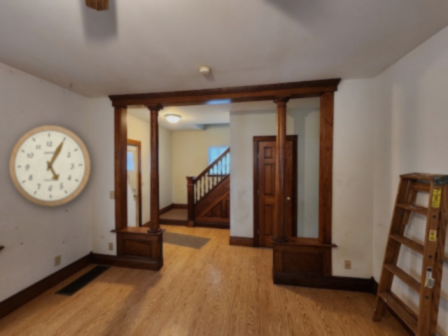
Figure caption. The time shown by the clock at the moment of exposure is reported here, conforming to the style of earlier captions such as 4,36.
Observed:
5,05
